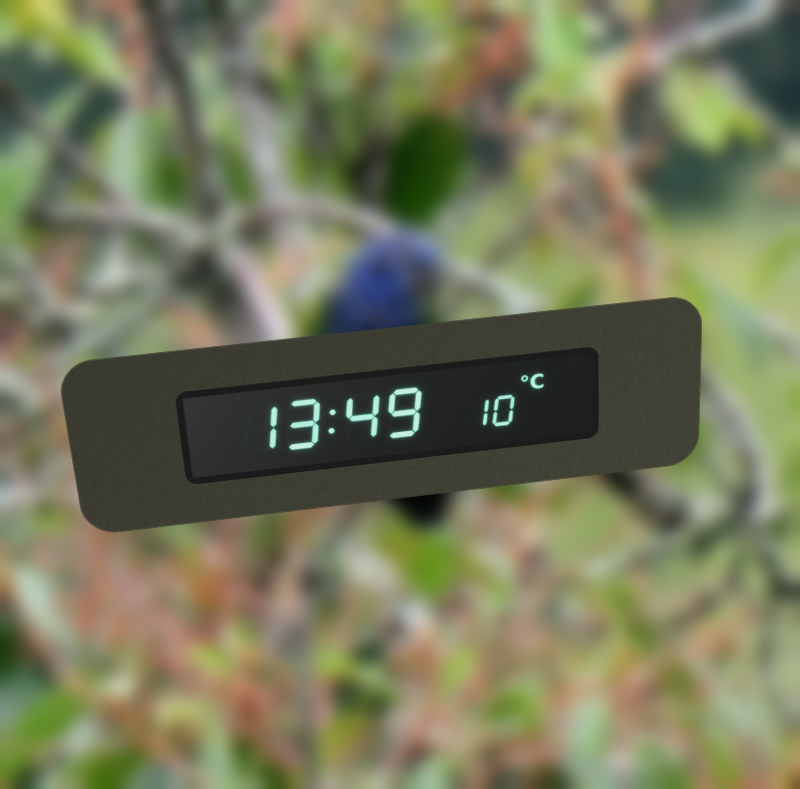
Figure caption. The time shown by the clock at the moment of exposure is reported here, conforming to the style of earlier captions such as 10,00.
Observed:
13,49
